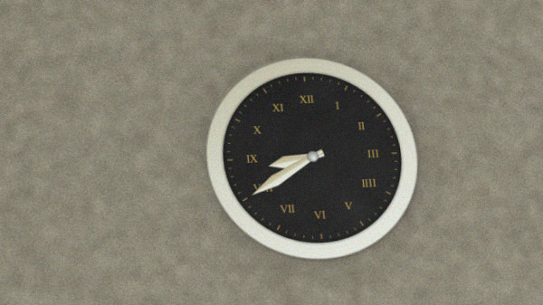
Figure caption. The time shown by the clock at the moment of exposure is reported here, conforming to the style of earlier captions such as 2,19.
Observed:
8,40
